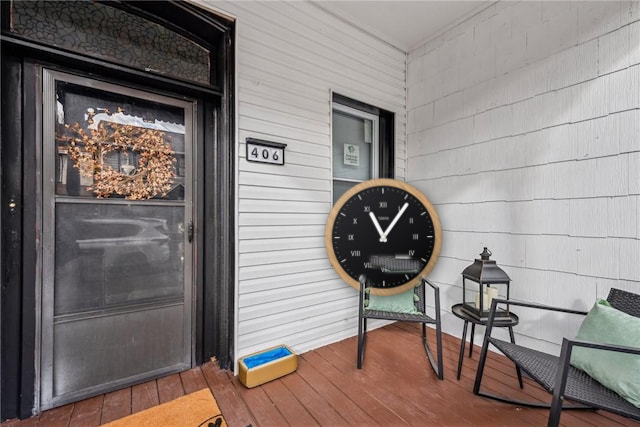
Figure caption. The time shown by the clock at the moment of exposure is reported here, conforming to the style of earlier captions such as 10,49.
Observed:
11,06
